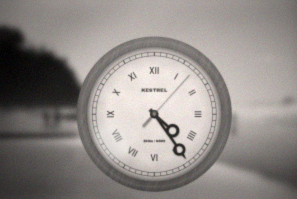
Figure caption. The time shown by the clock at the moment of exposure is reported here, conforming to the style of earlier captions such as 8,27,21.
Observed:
4,24,07
